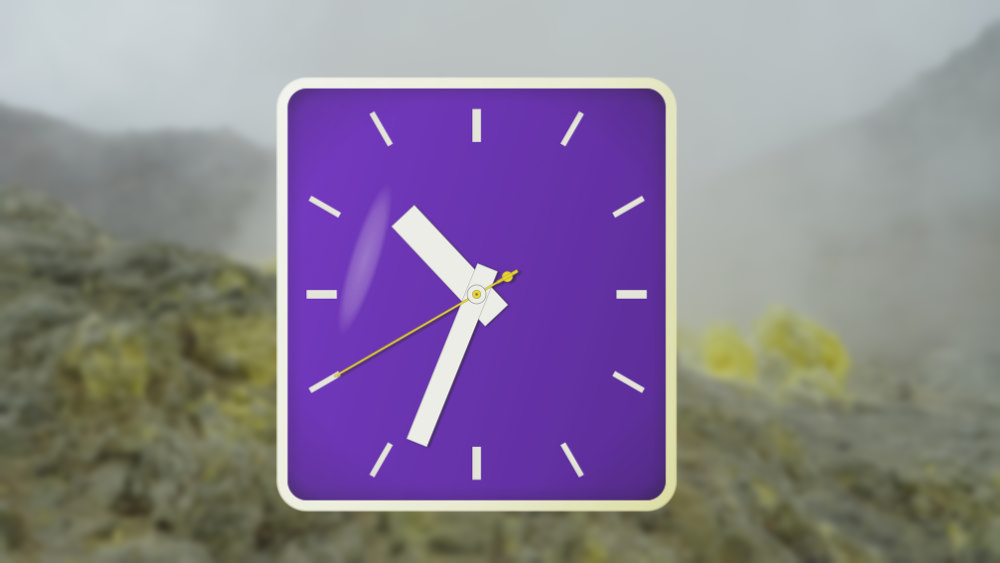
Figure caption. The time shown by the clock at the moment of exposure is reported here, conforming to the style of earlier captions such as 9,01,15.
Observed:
10,33,40
